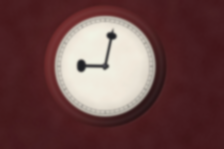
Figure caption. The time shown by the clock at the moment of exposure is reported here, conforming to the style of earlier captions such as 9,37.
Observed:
9,02
